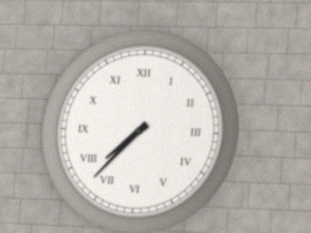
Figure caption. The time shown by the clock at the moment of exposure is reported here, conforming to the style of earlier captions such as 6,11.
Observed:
7,37
